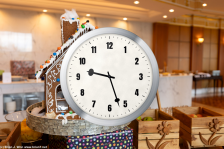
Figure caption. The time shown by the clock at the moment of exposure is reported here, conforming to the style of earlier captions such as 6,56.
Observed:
9,27
